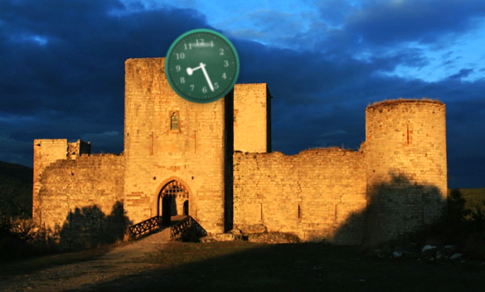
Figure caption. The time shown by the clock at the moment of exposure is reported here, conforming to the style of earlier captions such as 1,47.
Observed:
8,27
